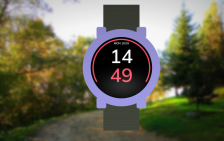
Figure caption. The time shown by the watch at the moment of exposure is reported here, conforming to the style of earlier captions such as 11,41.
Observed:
14,49
